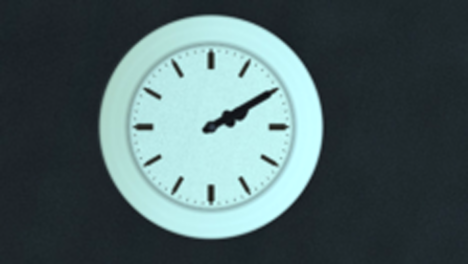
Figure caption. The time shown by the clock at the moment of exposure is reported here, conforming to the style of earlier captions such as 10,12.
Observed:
2,10
